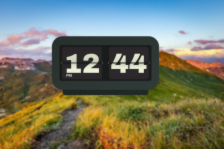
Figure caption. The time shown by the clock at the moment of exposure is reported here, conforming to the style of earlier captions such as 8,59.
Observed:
12,44
